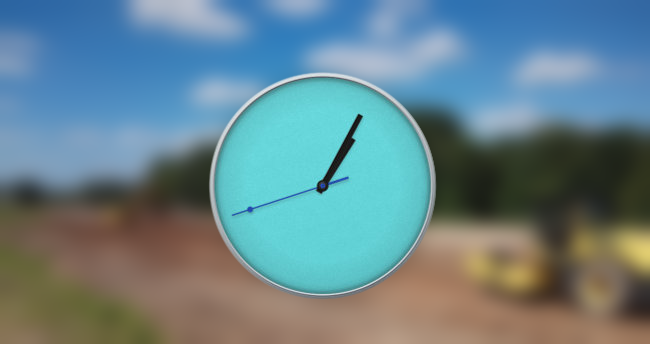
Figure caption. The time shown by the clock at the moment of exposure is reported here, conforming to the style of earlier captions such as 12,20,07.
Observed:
1,04,42
